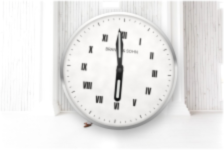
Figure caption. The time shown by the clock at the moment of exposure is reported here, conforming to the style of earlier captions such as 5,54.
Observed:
5,59
